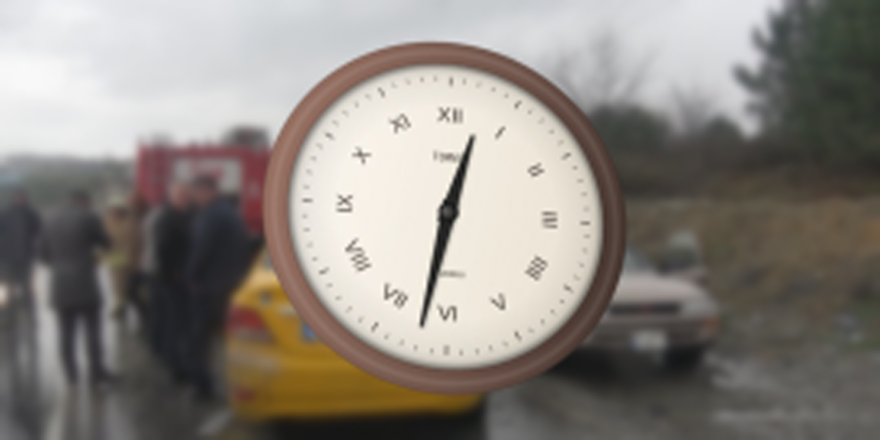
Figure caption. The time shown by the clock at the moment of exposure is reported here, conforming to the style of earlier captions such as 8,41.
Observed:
12,32
